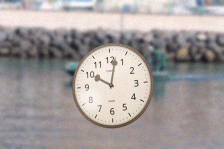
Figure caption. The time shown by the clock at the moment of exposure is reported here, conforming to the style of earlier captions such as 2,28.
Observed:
10,02
